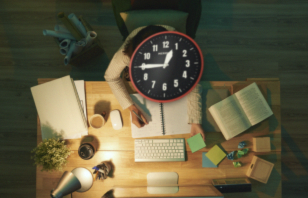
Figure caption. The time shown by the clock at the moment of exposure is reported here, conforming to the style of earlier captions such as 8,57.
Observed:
12,45
